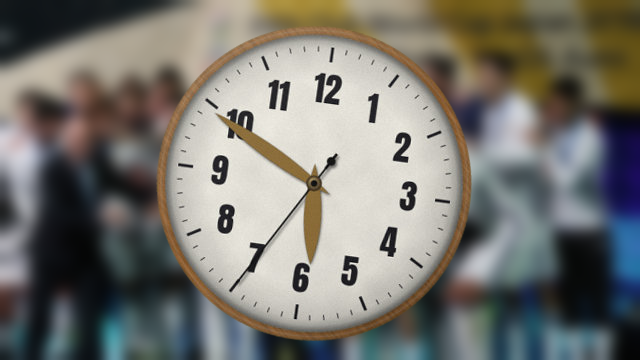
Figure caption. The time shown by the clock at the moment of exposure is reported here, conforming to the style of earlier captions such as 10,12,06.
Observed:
5,49,35
